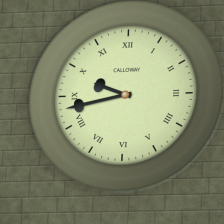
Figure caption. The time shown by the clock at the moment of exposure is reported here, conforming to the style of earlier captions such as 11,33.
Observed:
9,43
